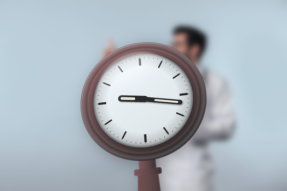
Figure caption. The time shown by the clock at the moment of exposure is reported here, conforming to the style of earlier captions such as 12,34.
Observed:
9,17
